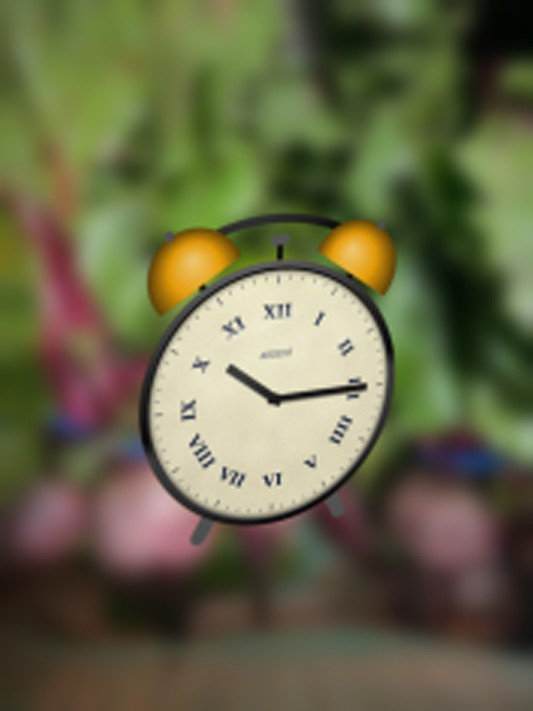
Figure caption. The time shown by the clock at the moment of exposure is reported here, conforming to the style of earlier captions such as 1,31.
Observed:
10,15
